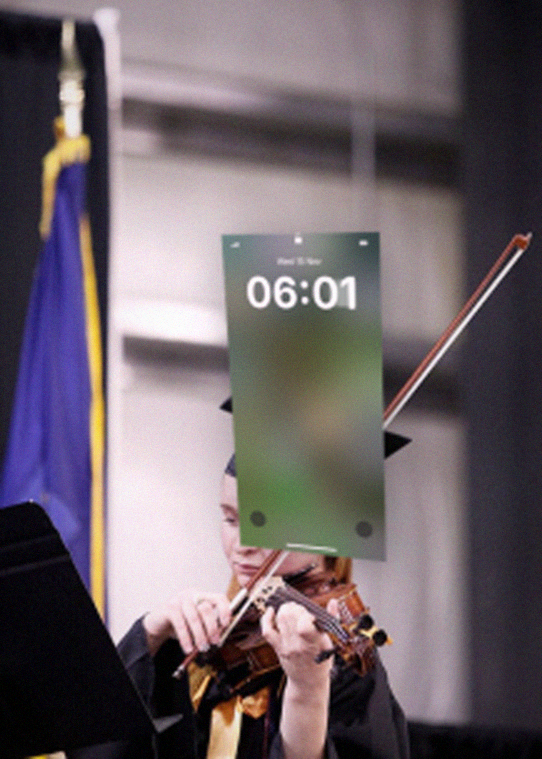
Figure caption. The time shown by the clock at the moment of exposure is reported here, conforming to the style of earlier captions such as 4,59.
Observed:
6,01
